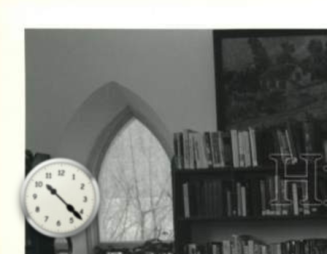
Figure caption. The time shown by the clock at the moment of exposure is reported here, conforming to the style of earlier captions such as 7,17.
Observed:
10,22
